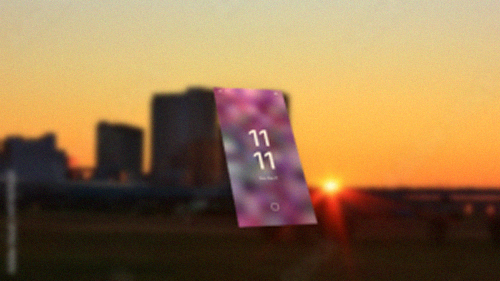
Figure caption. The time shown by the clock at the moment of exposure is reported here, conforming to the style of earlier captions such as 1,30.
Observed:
11,11
